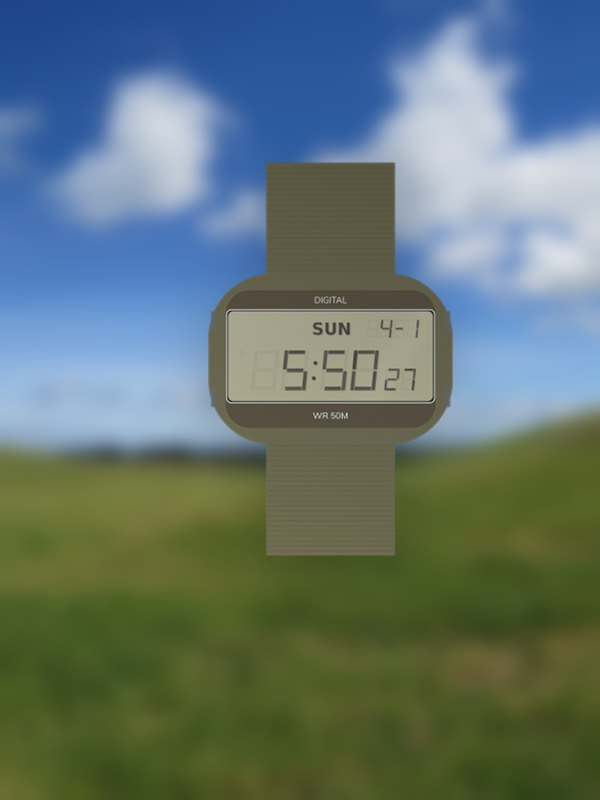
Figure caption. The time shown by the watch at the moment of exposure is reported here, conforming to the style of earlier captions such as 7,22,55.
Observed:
5,50,27
